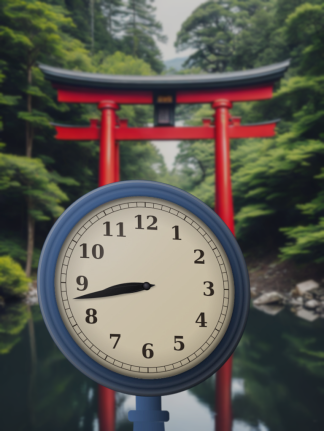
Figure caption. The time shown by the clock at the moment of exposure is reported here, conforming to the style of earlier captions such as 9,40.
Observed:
8,43
